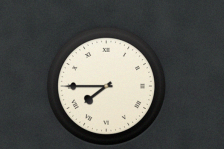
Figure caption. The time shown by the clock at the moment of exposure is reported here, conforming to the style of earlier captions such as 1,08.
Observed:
7,45
